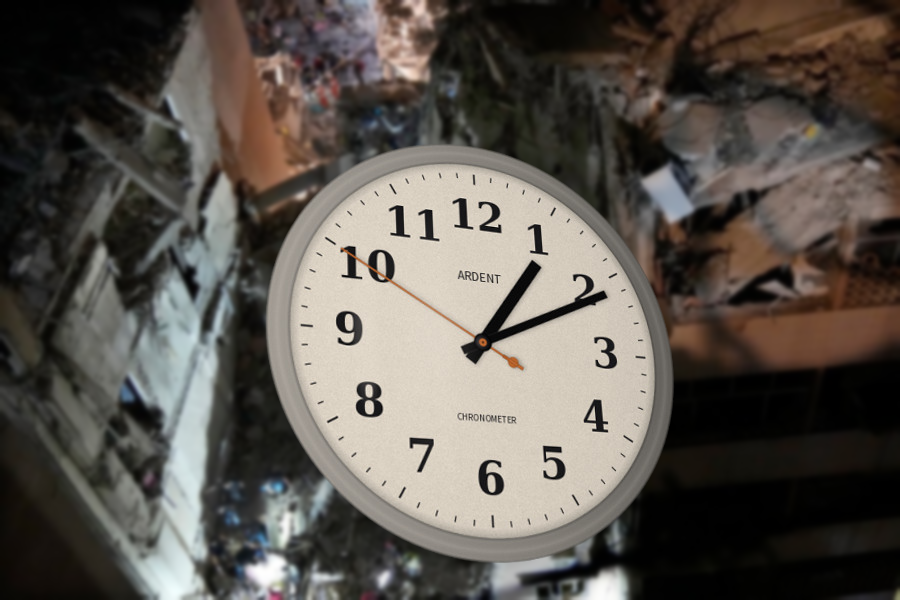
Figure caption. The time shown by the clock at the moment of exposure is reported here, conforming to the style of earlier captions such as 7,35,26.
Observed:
1,10,50
